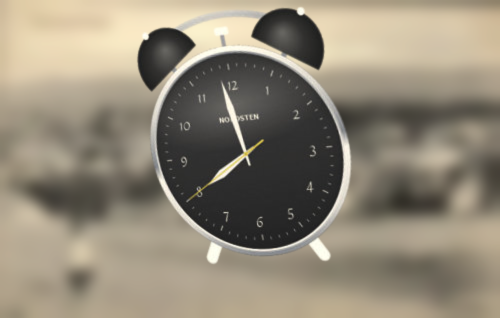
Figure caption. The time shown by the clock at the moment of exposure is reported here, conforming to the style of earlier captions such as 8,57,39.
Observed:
7,58,40
